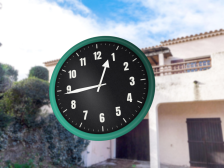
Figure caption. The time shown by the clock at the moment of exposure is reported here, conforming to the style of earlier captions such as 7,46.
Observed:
12,44
